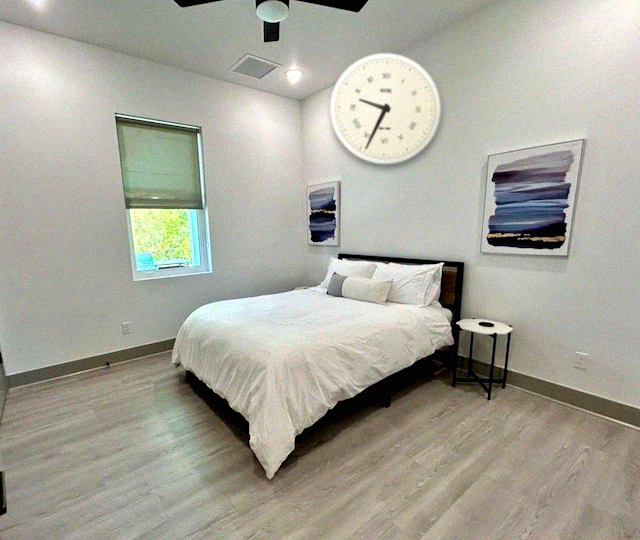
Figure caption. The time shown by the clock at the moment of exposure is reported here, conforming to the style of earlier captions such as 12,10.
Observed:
9,34
